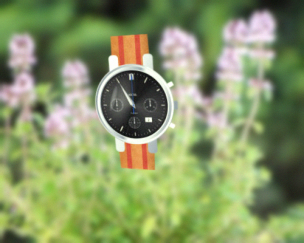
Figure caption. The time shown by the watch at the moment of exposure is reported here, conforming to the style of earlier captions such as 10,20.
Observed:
10,55
